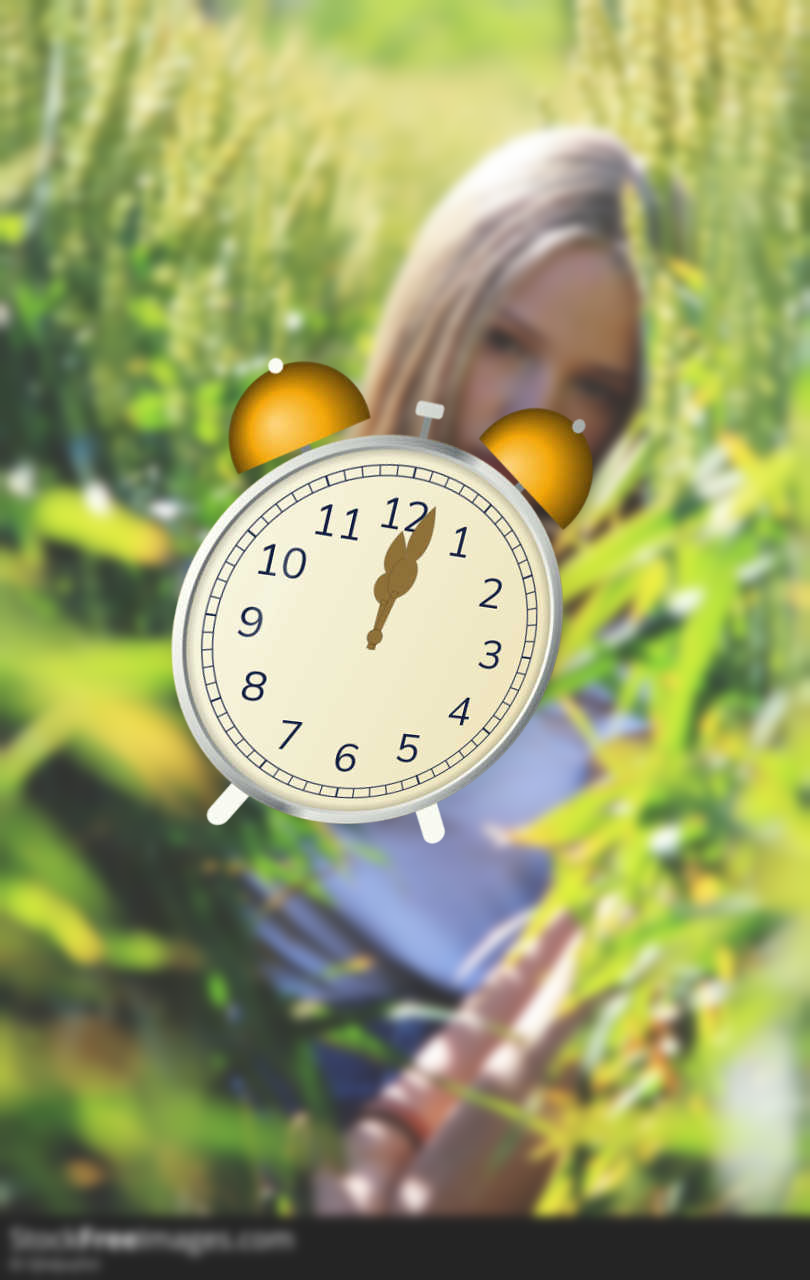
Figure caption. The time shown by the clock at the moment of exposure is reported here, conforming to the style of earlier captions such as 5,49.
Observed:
12,02
